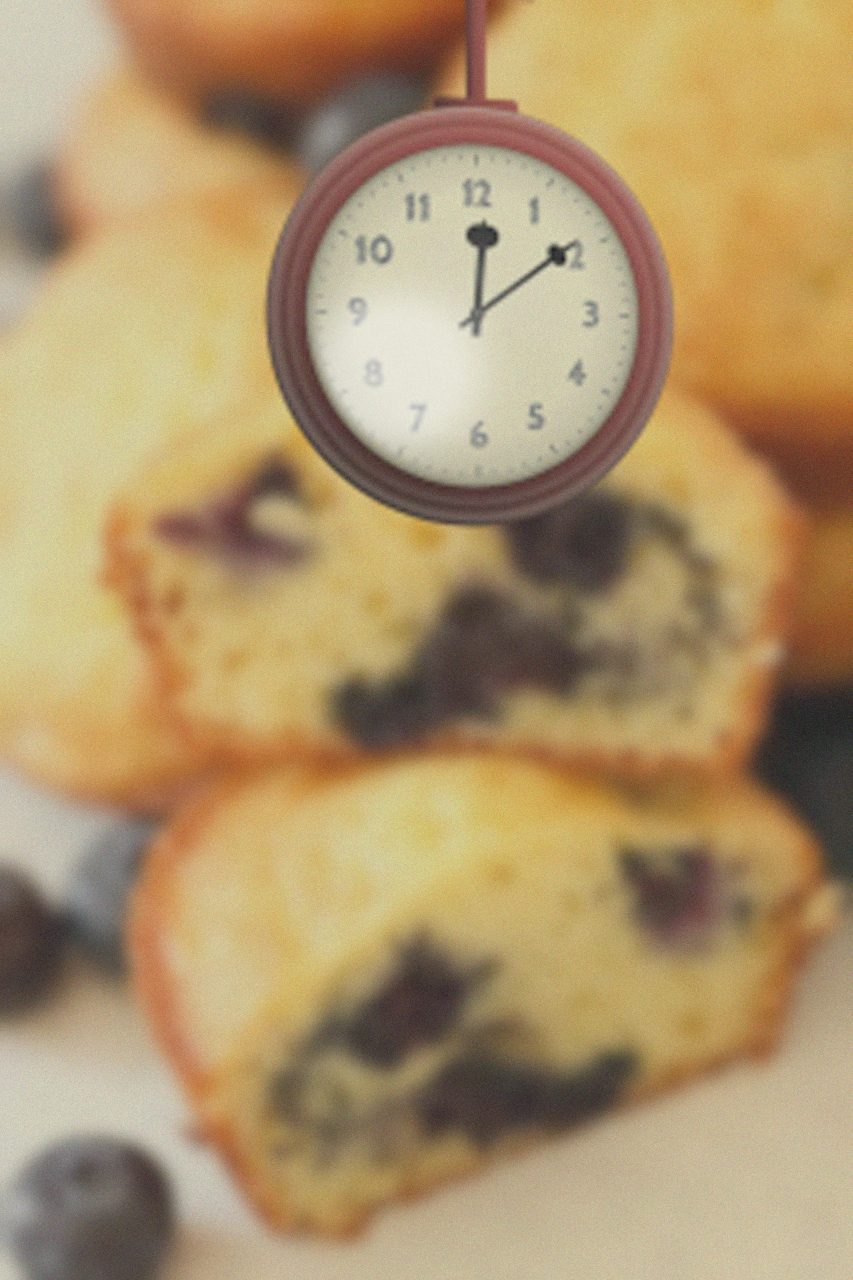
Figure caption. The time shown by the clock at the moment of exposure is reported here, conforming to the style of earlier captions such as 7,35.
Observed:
12,09
